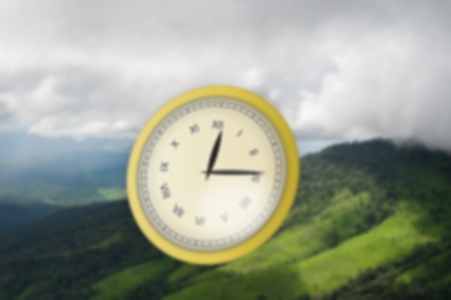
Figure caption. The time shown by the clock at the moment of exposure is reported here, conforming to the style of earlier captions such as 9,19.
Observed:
12,14
